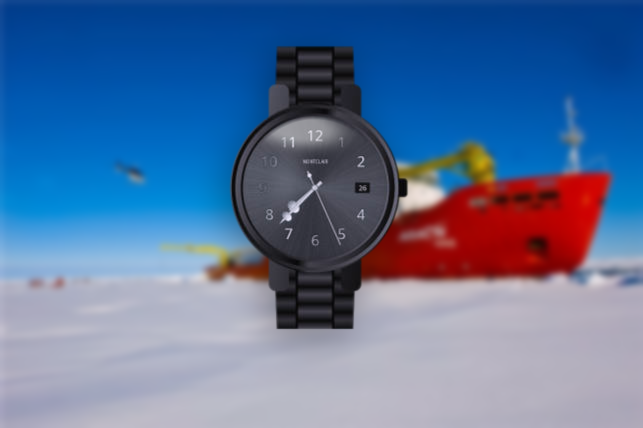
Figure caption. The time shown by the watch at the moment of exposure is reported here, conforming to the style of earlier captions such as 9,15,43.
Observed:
7,37,26
